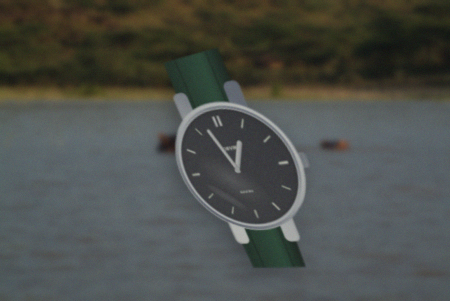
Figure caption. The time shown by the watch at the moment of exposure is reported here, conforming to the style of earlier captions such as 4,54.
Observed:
12,57
